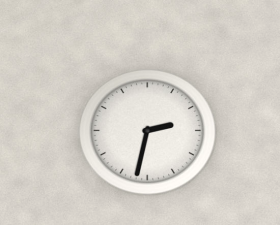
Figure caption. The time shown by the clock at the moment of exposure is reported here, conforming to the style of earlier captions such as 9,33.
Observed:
2,32
